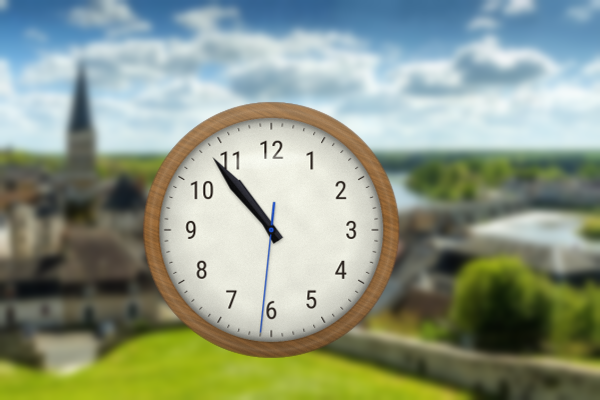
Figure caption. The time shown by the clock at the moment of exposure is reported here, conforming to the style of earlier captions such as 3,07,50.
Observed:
10,53,31
